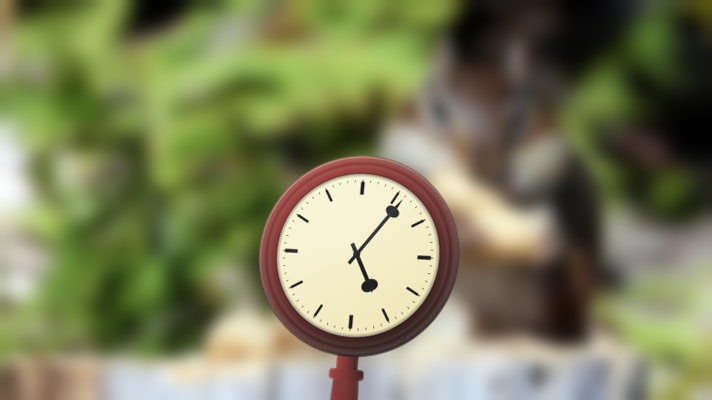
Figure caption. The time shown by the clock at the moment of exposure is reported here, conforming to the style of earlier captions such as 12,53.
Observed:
5,06
